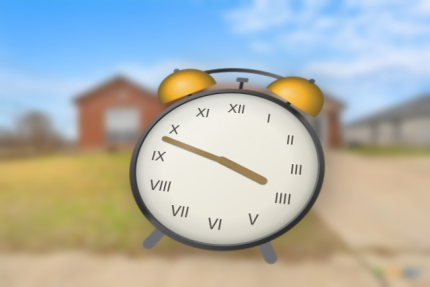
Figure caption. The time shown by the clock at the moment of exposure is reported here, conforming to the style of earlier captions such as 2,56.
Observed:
3,48
